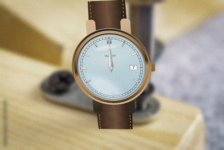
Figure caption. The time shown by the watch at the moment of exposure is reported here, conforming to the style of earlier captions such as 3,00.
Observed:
12,00
